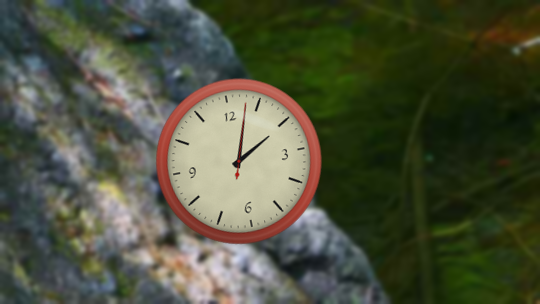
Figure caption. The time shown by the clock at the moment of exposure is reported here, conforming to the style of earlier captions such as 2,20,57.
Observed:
2,03,03
